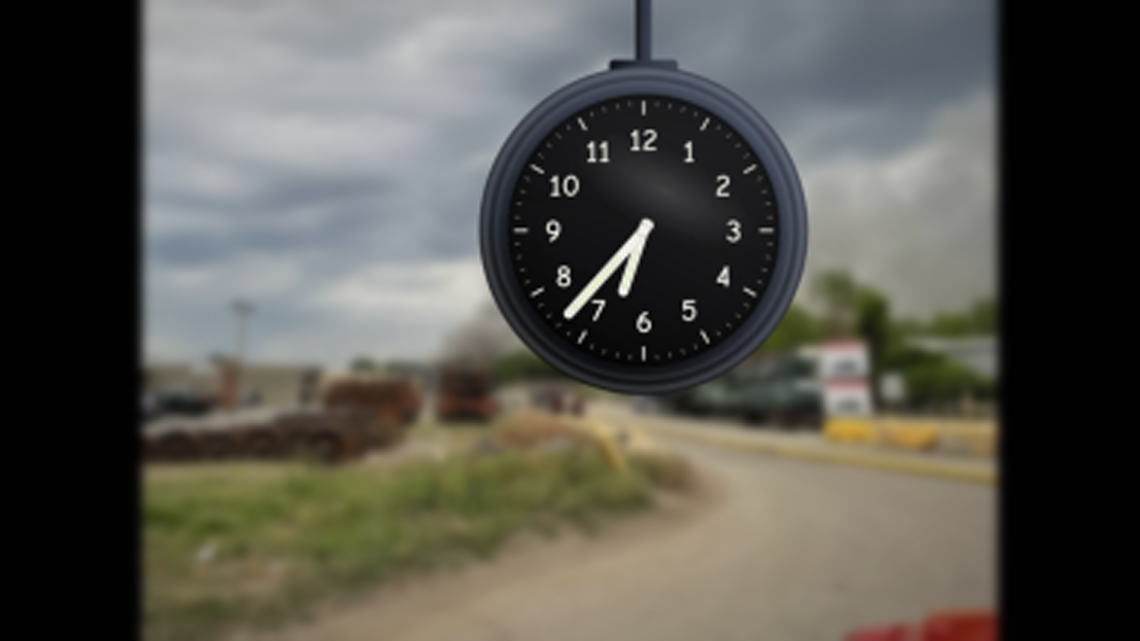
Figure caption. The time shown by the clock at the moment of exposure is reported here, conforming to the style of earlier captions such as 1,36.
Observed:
6,37
